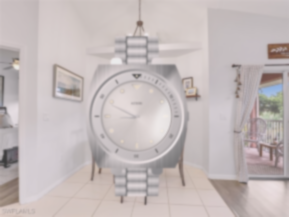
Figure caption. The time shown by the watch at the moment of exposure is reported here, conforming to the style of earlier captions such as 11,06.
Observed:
8,49
